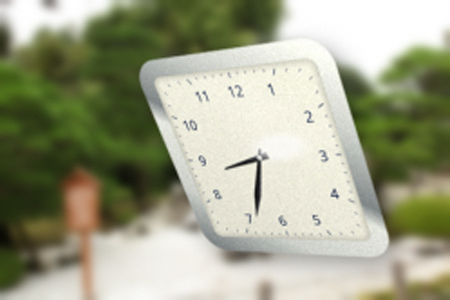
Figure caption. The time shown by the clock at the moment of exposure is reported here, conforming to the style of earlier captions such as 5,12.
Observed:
8,34
